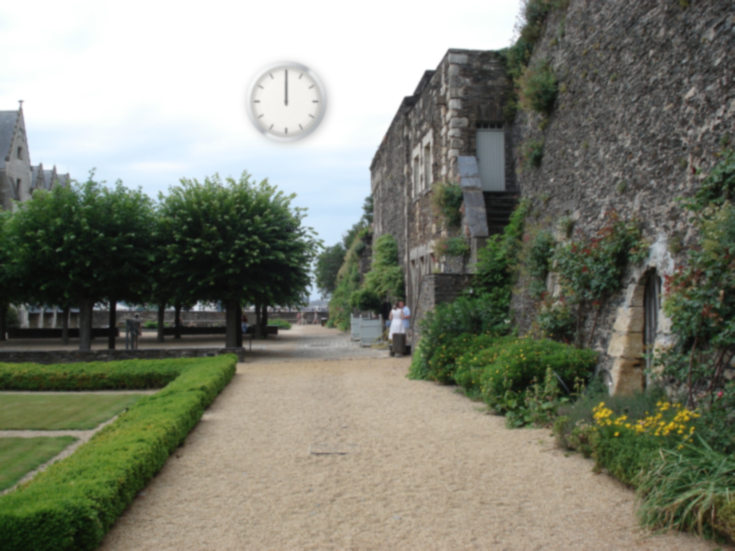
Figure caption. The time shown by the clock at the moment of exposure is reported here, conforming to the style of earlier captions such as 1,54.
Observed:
12,00
